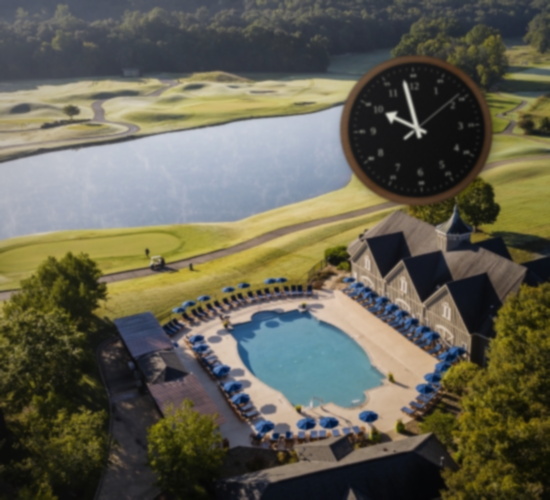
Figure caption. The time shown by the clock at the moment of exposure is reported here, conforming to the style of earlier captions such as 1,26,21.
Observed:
9,58,09
